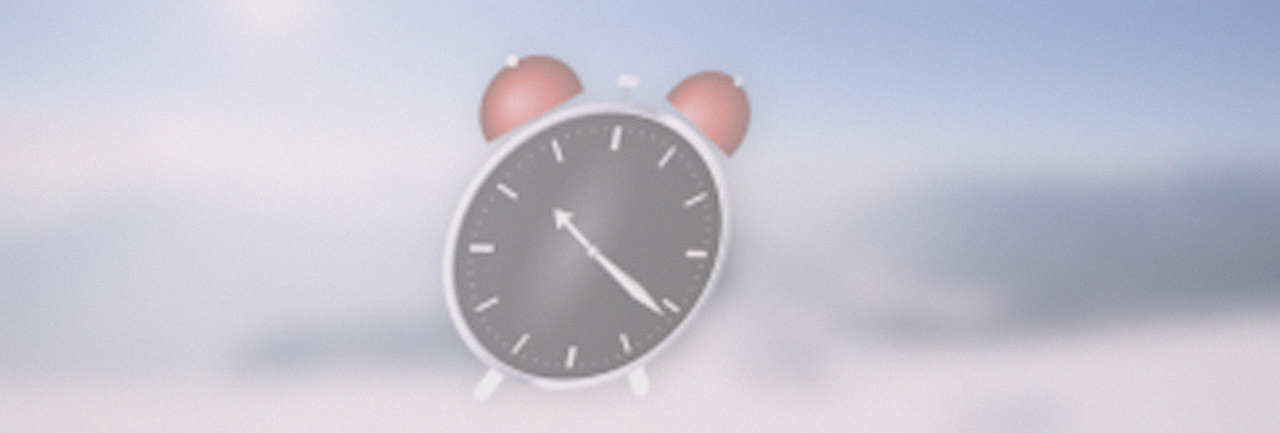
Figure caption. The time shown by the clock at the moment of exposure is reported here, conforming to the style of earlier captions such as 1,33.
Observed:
10,21
